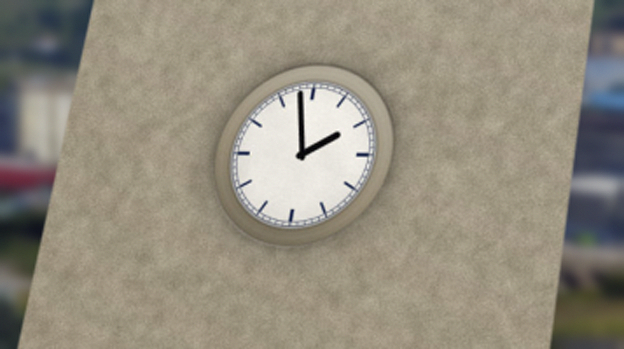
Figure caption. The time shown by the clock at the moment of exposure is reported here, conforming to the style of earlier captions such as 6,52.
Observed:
1,58
